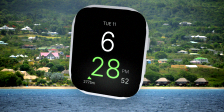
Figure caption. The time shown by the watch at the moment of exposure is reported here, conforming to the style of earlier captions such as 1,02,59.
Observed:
6,28,52
